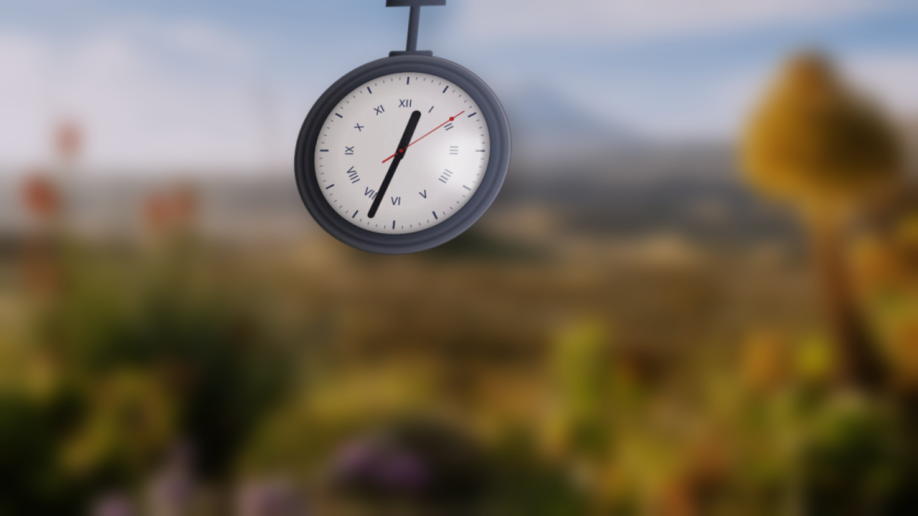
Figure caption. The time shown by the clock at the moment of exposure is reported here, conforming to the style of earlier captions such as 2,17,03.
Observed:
12,33,09
